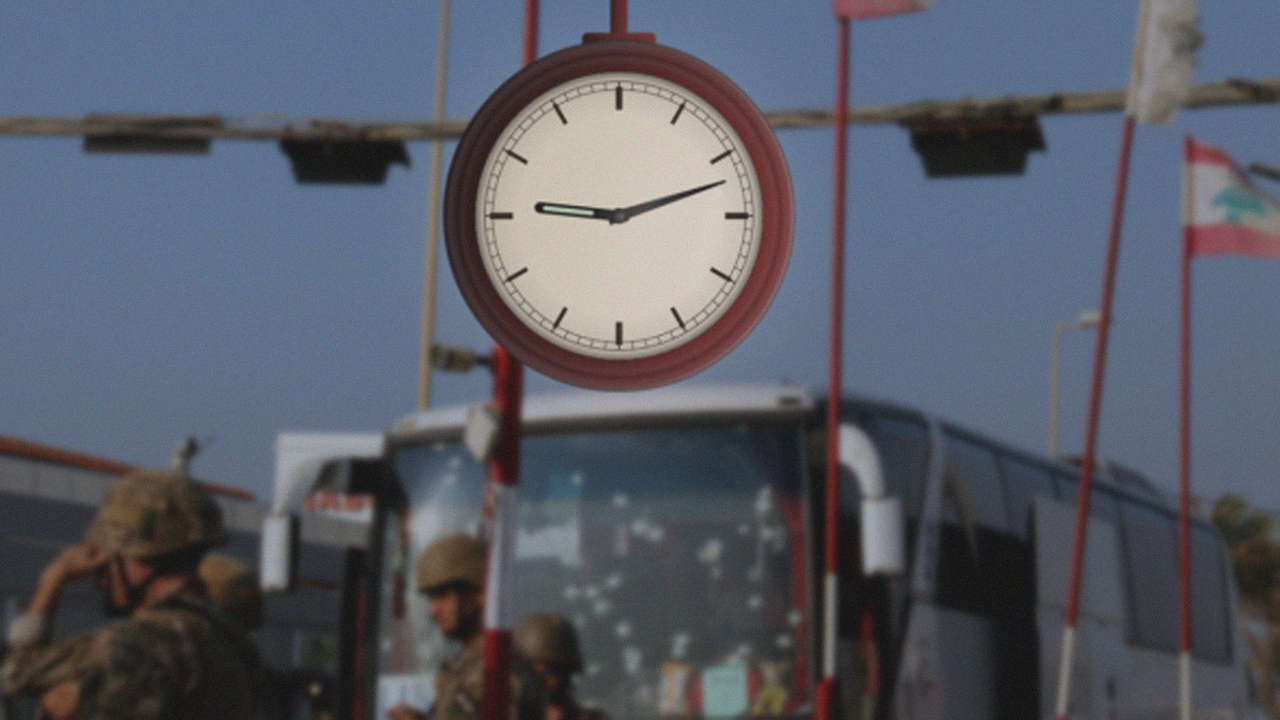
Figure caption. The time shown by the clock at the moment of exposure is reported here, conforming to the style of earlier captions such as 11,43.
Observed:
9,12
